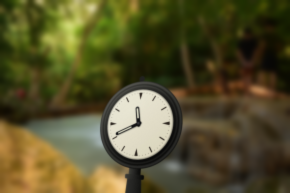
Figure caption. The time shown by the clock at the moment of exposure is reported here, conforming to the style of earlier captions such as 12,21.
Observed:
11,41
